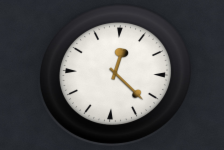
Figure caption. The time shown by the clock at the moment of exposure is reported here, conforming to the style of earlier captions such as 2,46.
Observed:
12,22
